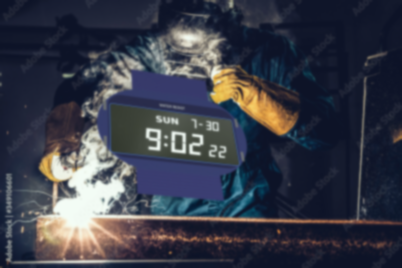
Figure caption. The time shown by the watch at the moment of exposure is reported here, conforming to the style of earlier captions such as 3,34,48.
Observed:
9,02,22
